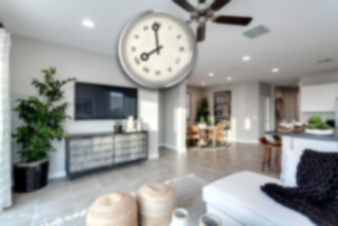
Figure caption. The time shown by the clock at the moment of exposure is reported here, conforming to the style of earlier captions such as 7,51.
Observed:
7,59
